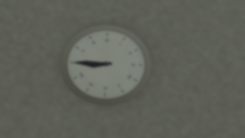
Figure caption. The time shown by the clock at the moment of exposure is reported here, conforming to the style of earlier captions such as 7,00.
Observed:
8,45
